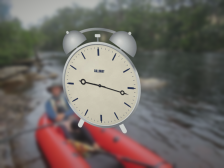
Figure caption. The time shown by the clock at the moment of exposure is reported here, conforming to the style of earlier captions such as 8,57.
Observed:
9,17
